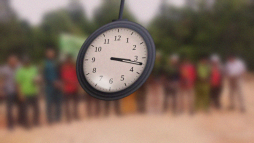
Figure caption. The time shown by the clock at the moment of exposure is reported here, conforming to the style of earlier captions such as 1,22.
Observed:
3,17
